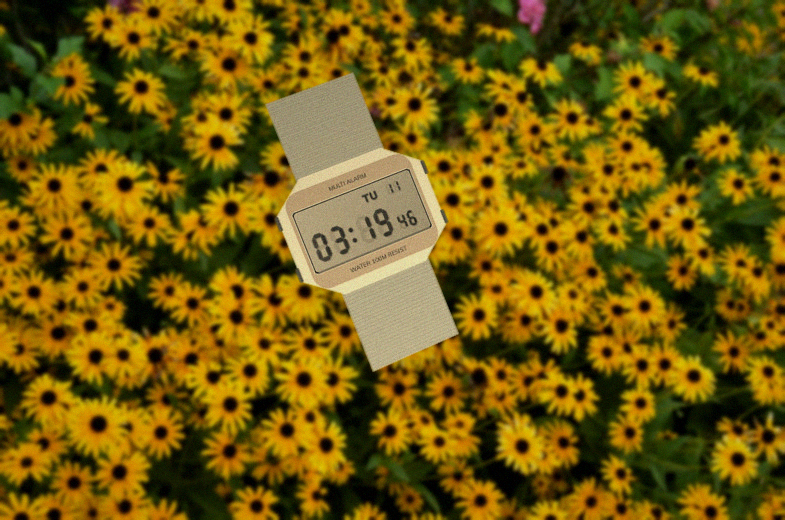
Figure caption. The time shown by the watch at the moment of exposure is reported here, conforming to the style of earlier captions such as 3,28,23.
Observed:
3,19,46
